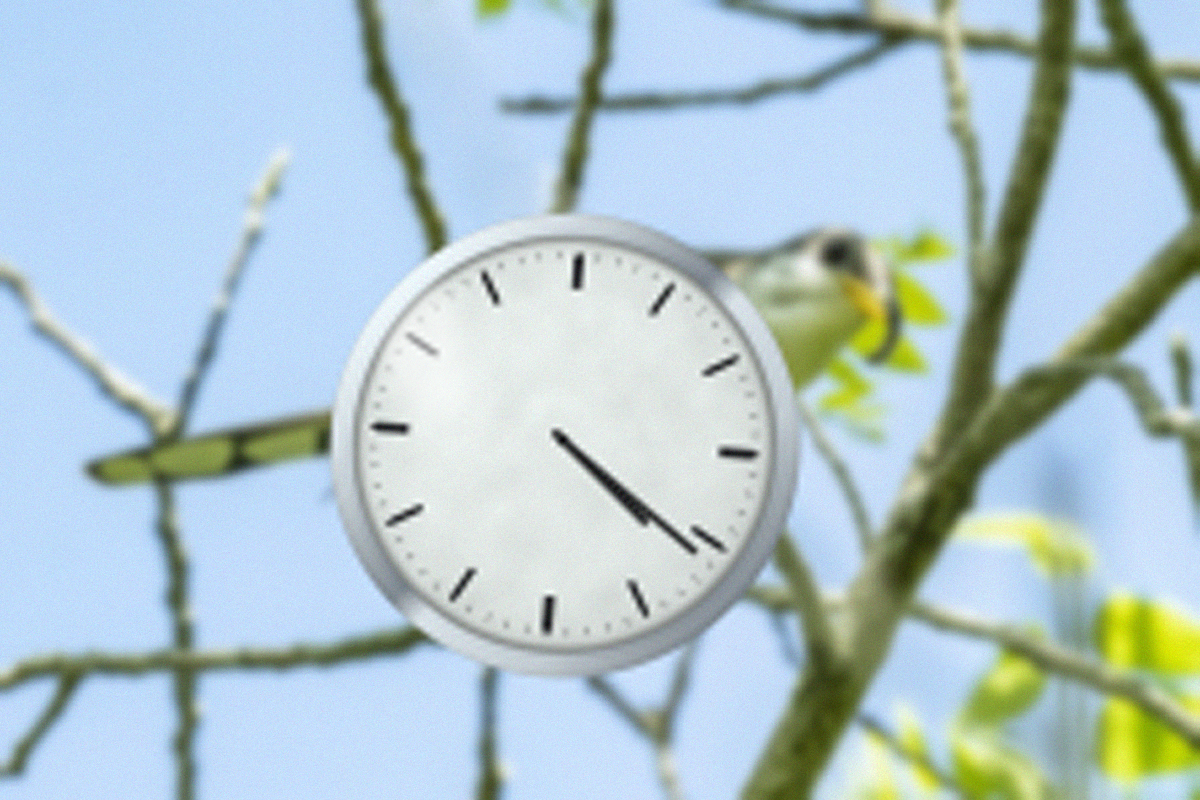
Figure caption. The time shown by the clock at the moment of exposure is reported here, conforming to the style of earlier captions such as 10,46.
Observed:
4,21
